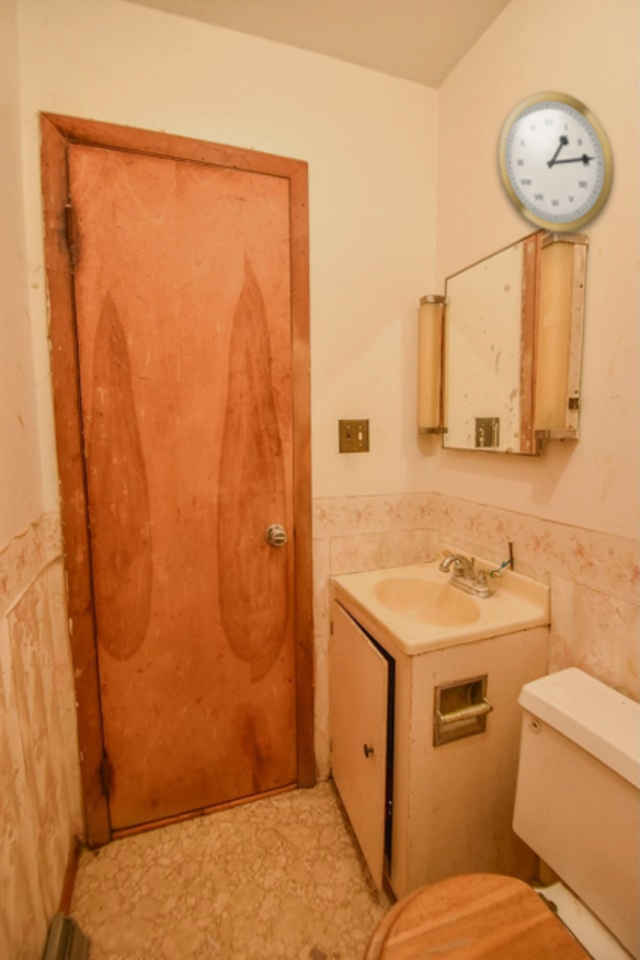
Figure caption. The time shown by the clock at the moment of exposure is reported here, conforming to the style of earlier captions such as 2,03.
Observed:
1,14
